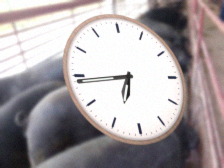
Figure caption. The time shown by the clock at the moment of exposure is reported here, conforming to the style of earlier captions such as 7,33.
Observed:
6,44
